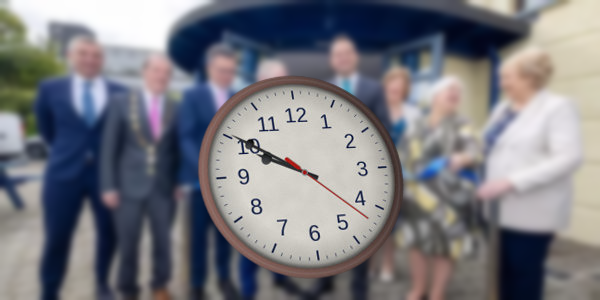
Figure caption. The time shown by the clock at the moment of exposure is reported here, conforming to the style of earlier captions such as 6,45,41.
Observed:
9,50,22
